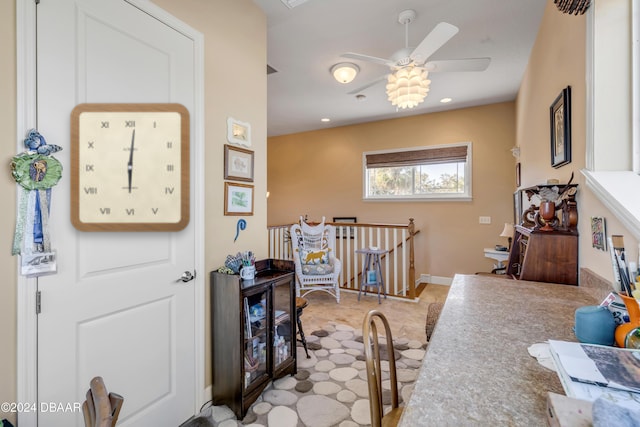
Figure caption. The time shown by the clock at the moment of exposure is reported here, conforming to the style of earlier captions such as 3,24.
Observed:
6,01
